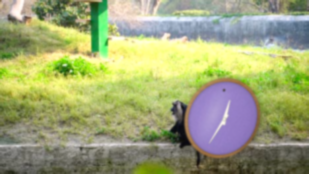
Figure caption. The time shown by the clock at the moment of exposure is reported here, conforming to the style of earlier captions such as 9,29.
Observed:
12,36
